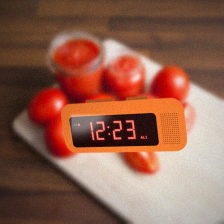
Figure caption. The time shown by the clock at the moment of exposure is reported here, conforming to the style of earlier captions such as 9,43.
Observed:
12,23
